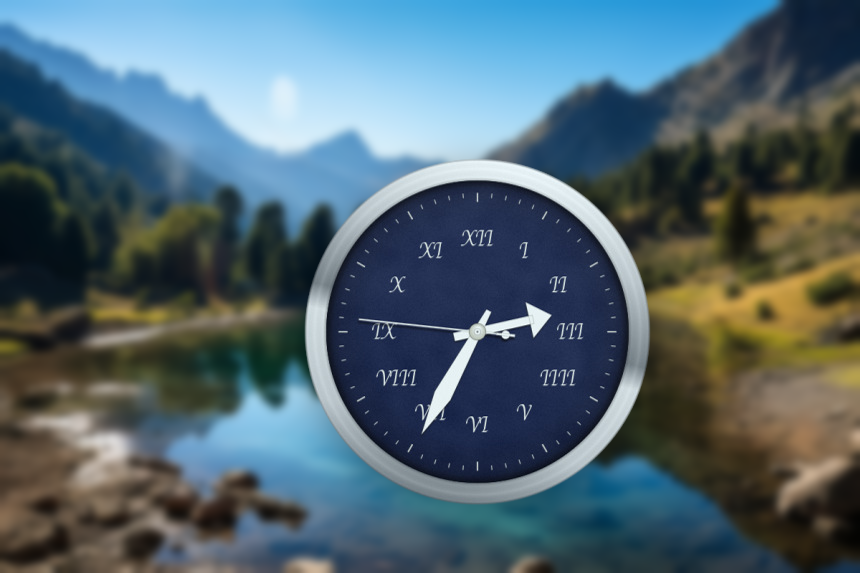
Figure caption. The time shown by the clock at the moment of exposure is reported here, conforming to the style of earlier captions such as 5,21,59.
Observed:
2,34,46
